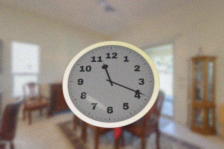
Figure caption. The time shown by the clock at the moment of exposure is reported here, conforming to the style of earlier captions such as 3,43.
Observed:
11,19
